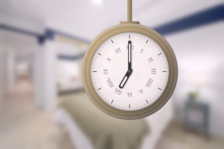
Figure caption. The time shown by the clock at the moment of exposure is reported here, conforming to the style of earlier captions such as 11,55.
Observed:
7,00
